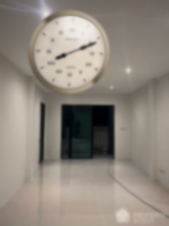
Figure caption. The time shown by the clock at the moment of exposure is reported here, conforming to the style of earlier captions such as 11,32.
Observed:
8,11
